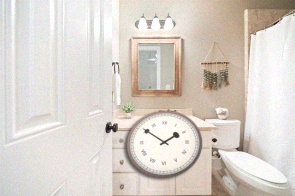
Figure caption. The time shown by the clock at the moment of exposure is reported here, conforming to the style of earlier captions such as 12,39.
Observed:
1,51
